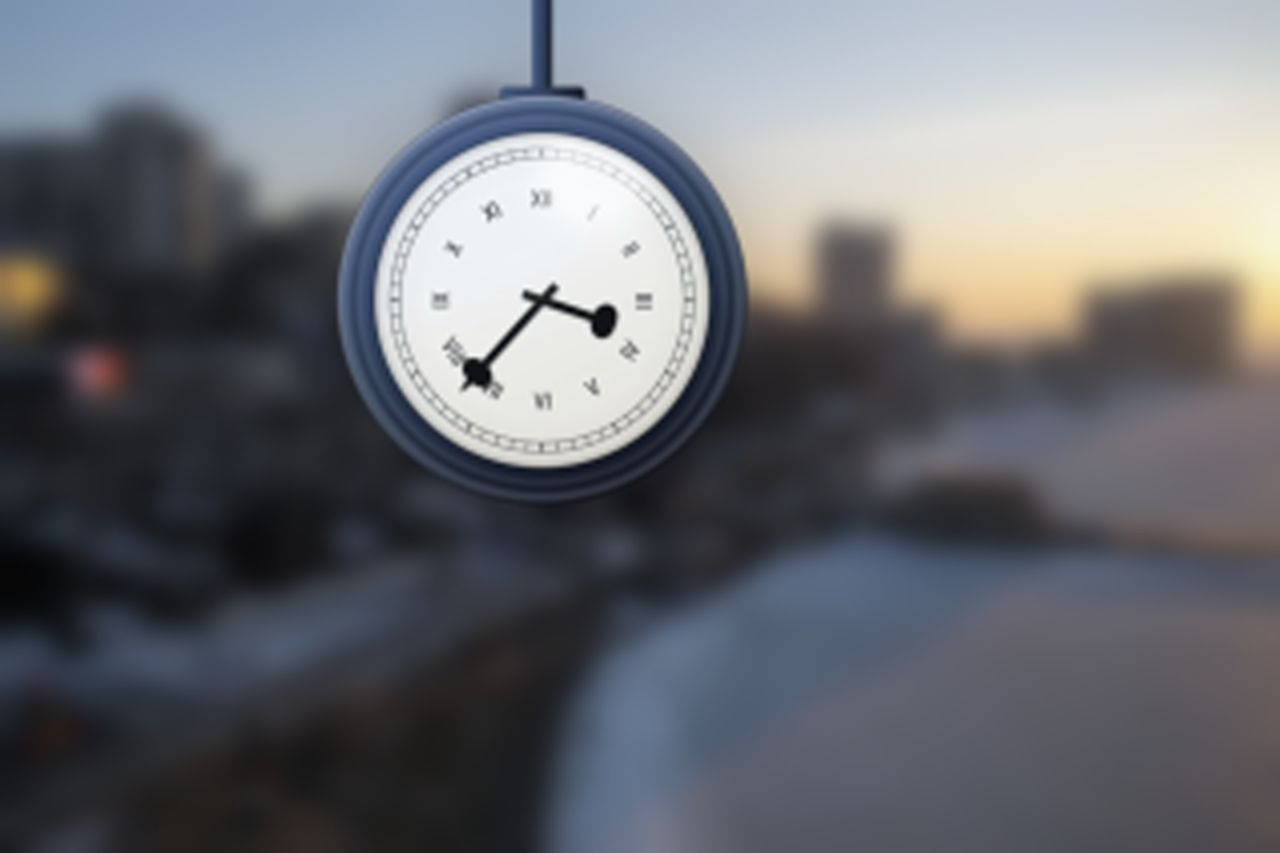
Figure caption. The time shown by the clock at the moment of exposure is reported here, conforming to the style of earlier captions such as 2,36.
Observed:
3,37
